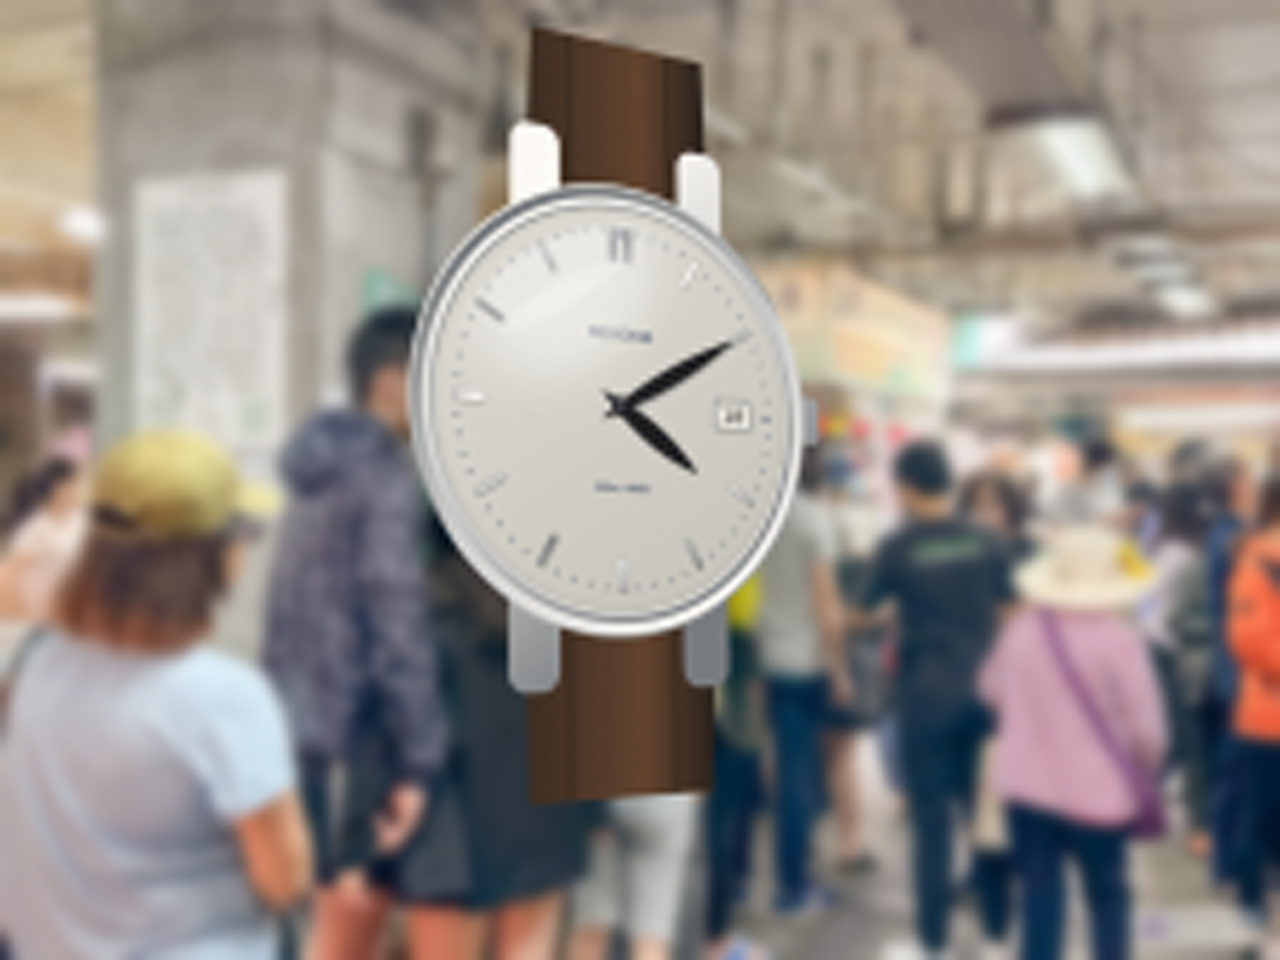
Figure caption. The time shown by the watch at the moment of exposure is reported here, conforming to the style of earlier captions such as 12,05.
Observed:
4,10
